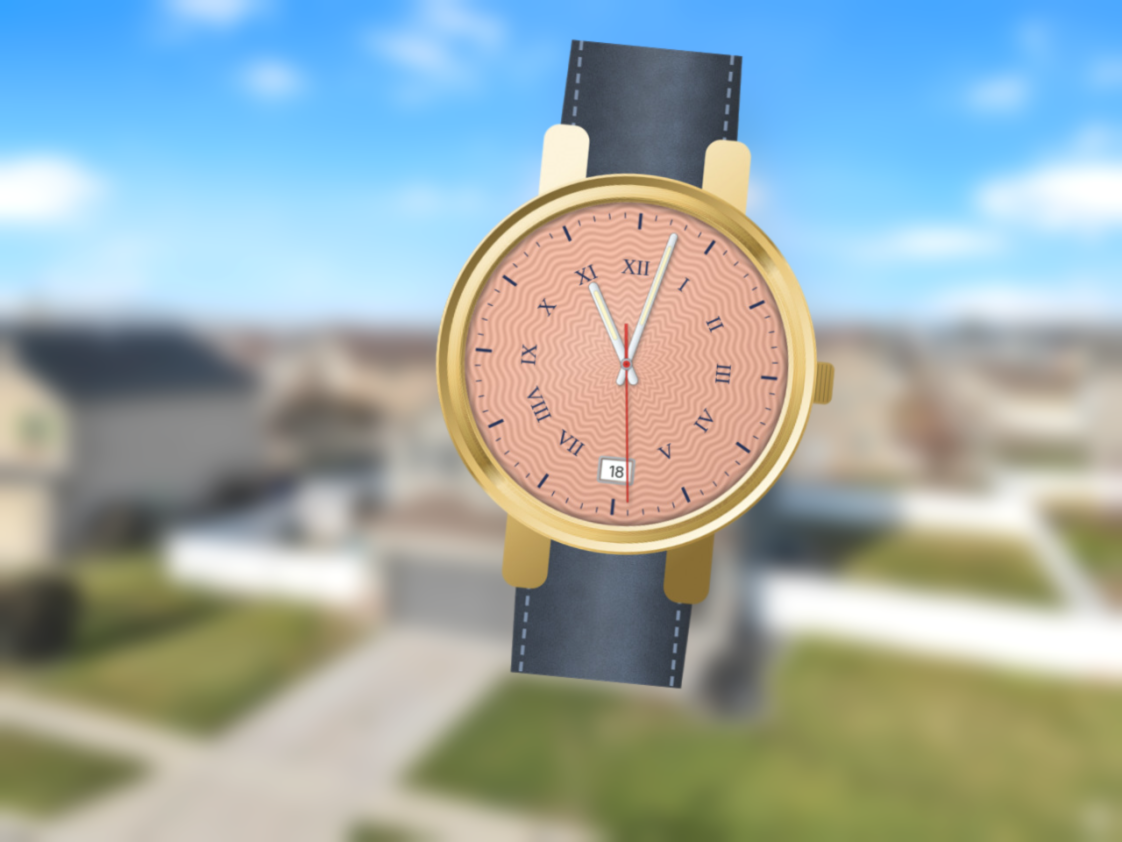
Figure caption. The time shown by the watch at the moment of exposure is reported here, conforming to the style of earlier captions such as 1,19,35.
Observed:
11,02,29
